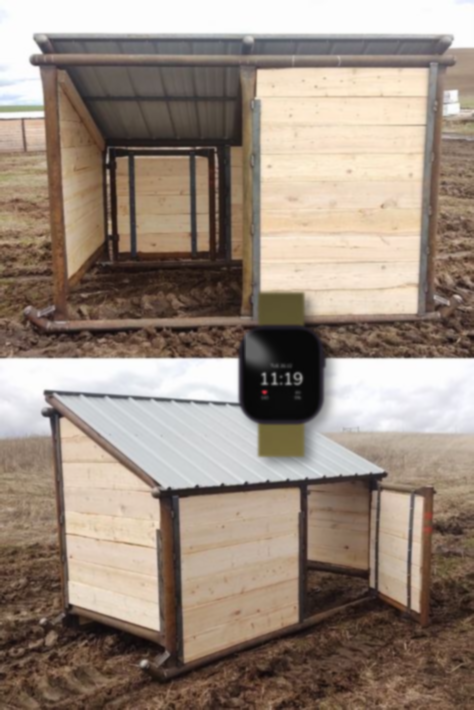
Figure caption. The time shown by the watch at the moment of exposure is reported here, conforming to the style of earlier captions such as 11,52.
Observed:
11,19
